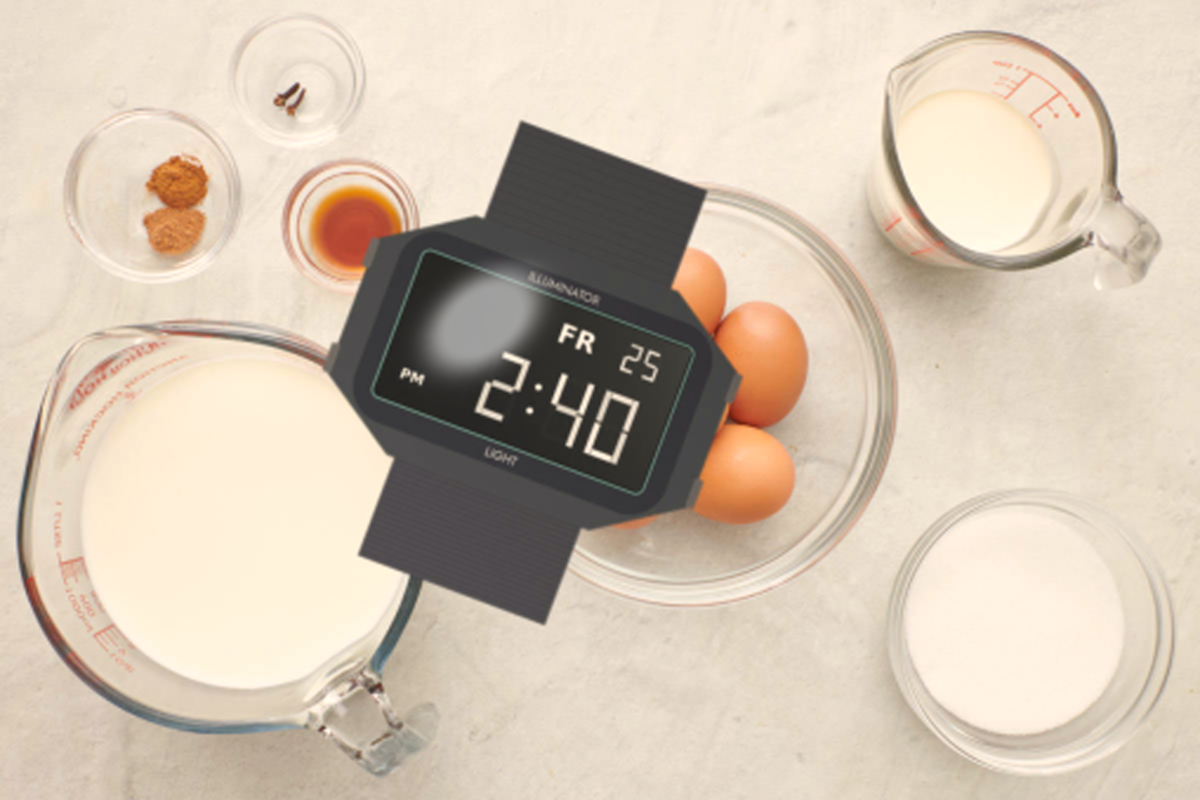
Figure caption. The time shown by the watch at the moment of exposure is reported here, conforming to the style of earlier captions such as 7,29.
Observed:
2,40
